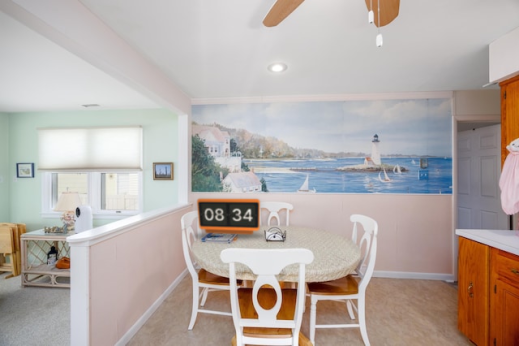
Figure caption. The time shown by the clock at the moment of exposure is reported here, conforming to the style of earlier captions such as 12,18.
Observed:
8,34
